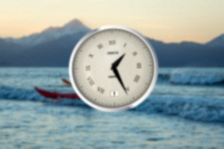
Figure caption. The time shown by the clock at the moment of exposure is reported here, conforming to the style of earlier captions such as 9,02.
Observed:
1,26
